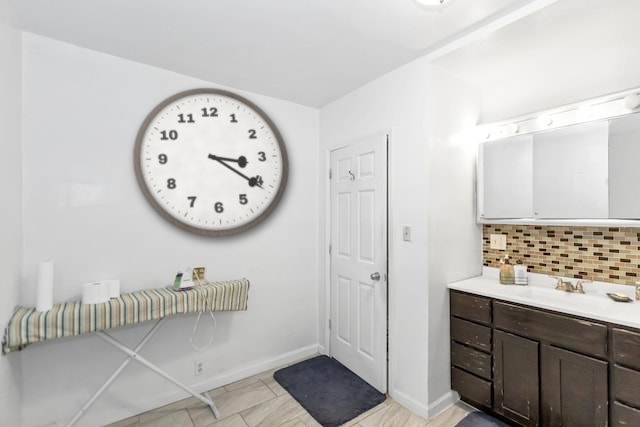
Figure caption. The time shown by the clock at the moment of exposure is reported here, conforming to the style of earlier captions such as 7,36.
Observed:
3,21
